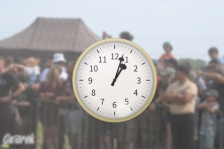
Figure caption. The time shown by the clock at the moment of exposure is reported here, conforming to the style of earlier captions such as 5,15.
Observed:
1,03
